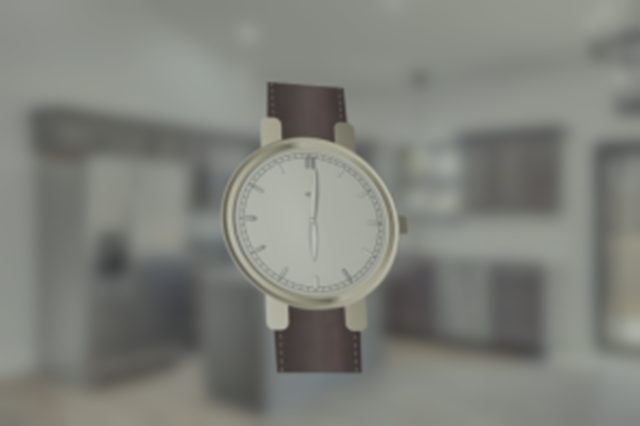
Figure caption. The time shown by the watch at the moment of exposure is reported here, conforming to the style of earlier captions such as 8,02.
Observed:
6,01
